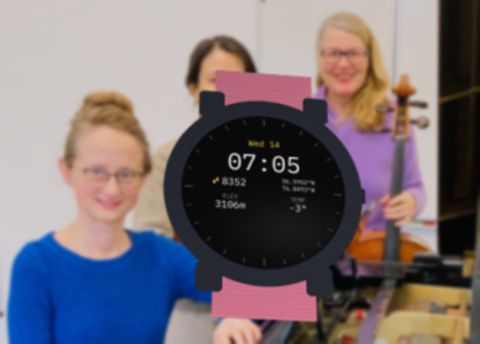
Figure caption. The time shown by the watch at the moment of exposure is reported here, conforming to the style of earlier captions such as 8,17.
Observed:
7,05
